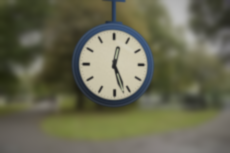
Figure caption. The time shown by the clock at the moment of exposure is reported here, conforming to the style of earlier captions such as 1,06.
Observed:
12,27
